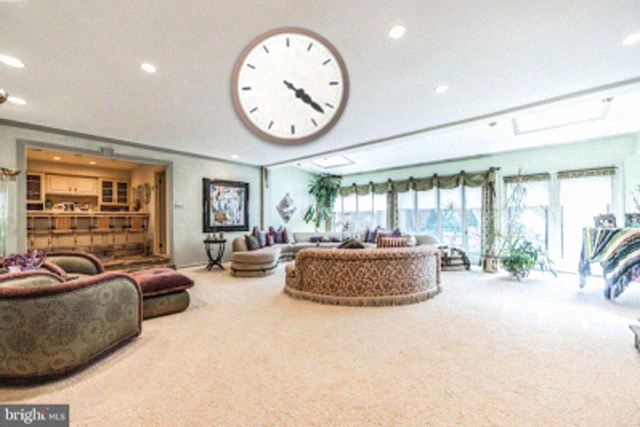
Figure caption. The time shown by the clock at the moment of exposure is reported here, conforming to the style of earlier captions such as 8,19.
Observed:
4,22
